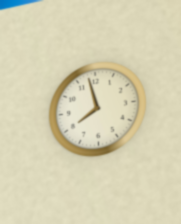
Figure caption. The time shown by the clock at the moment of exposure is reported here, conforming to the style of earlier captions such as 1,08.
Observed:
7,58
